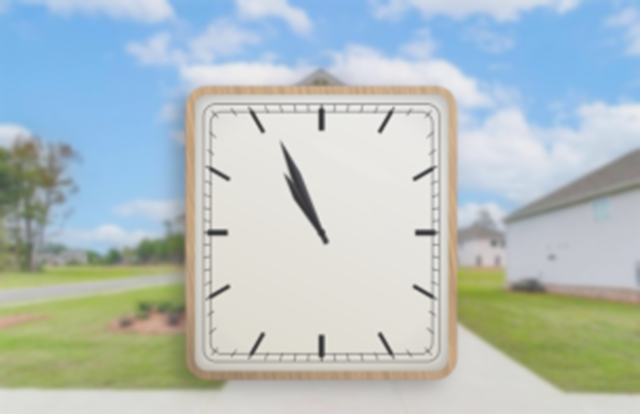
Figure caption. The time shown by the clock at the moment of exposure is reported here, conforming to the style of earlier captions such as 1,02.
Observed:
10,56
